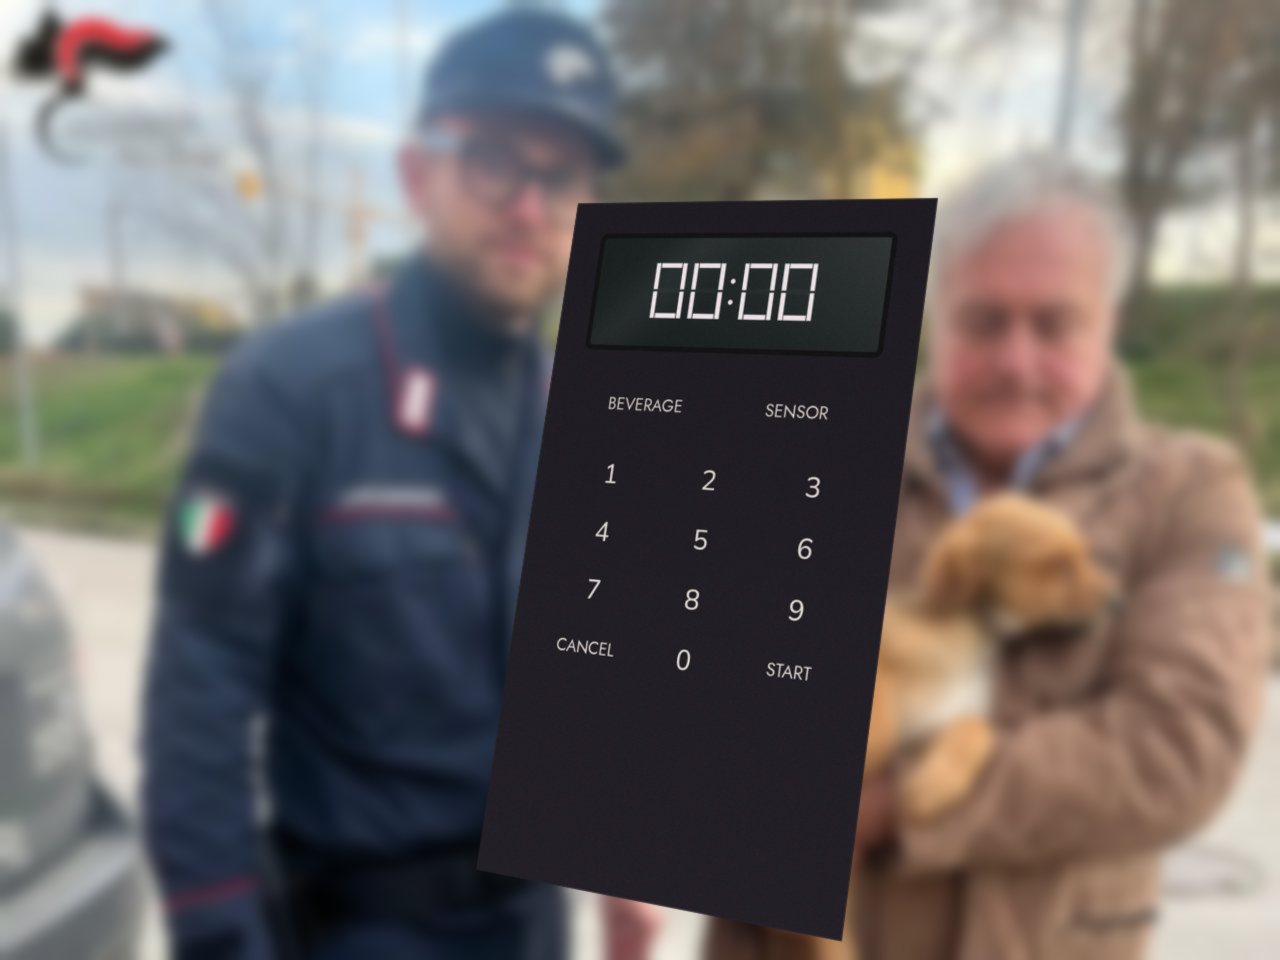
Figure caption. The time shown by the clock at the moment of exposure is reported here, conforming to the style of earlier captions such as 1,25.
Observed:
0,00
